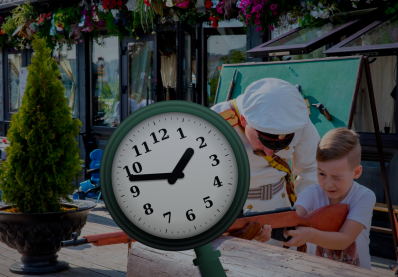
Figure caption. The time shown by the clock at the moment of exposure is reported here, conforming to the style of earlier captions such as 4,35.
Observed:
1,48
